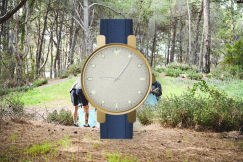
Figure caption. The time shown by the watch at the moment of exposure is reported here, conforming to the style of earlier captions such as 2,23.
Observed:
9,06
